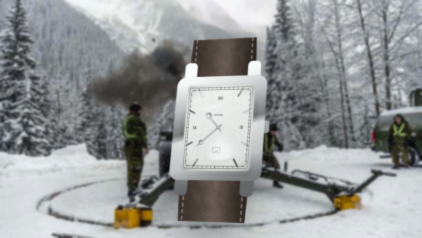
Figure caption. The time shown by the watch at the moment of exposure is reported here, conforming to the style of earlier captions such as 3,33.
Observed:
10,38
